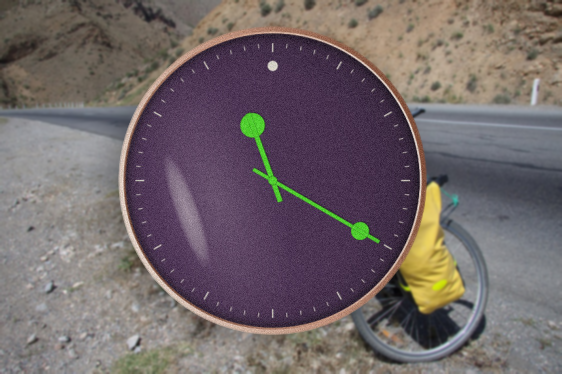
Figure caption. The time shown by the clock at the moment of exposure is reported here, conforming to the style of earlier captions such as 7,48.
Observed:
11,20
